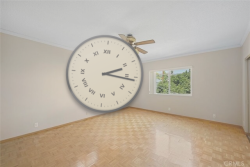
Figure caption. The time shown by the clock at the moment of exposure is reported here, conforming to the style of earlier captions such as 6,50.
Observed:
2,16
